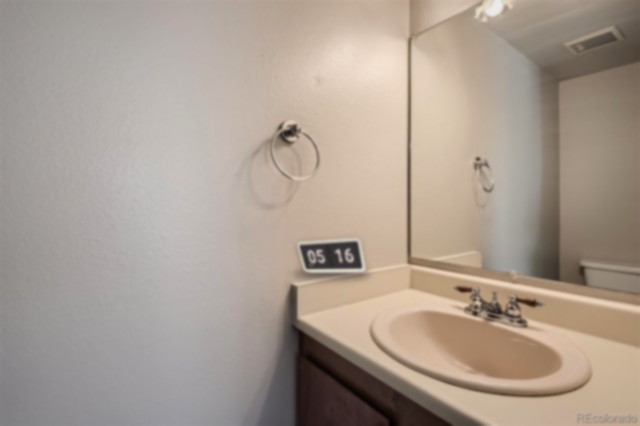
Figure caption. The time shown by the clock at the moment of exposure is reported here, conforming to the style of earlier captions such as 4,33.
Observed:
5,16
